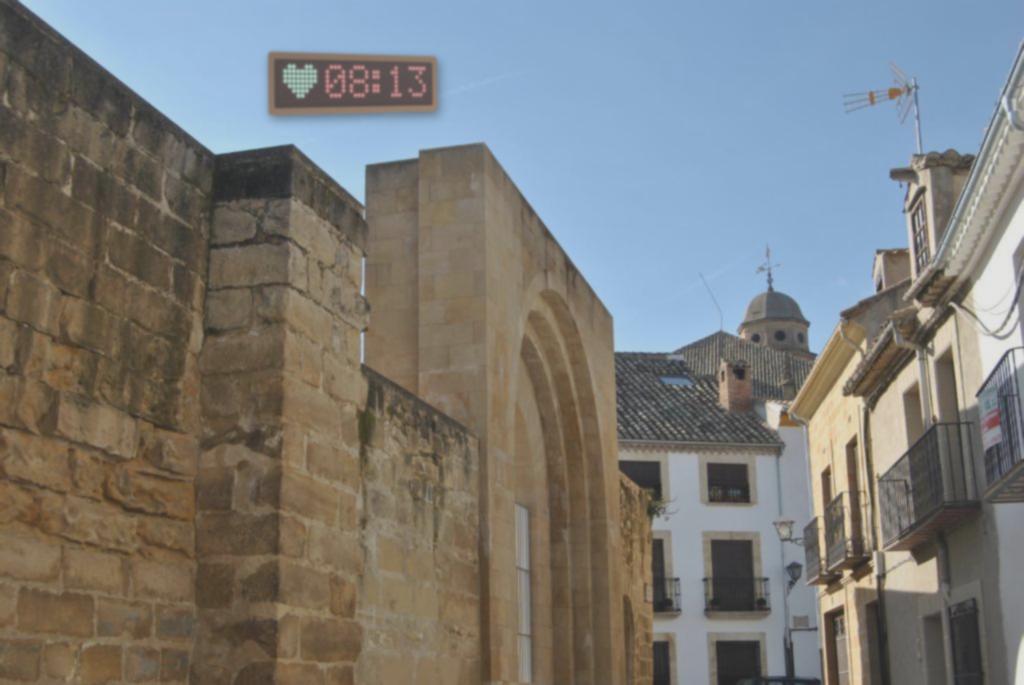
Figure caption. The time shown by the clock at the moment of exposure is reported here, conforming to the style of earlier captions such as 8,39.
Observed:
8,13
